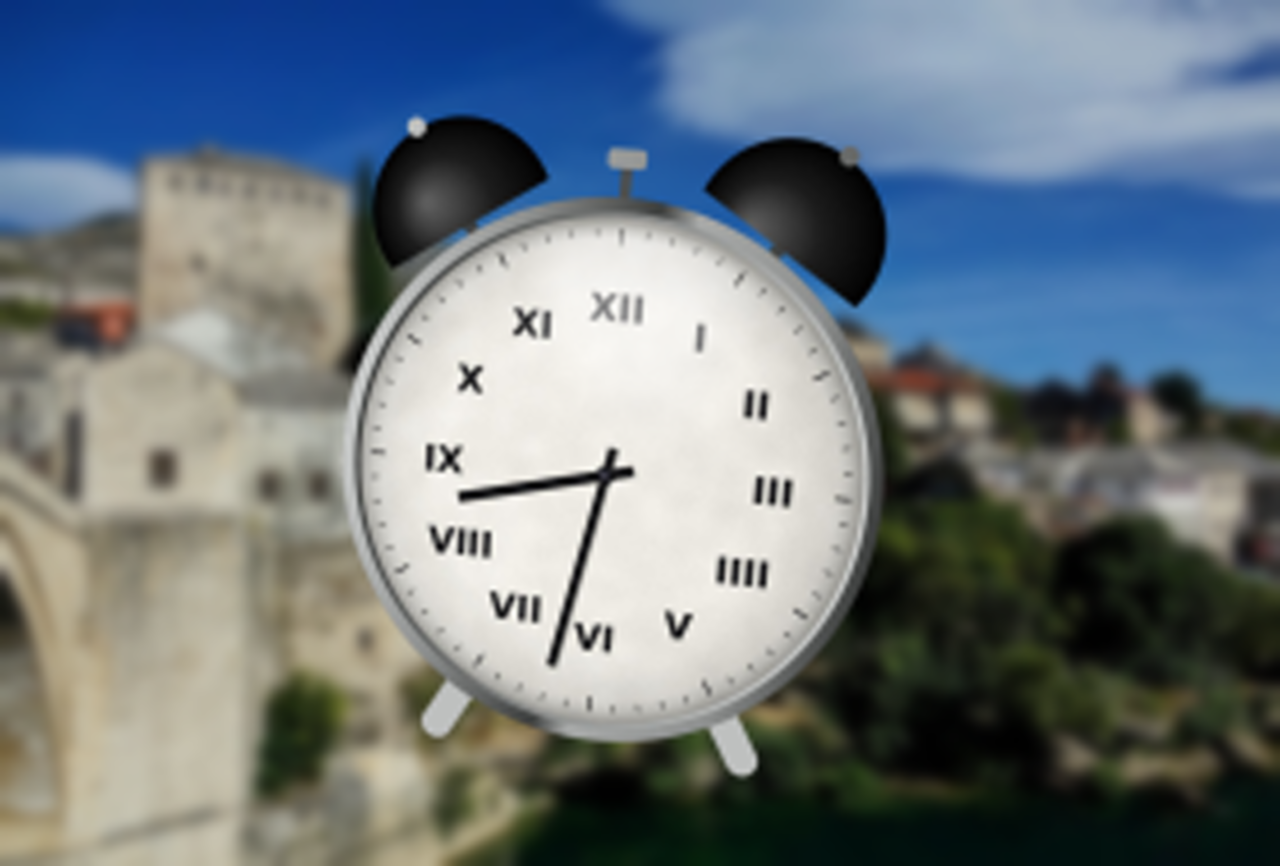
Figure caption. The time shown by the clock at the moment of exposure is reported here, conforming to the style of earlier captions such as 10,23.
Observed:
8,32
